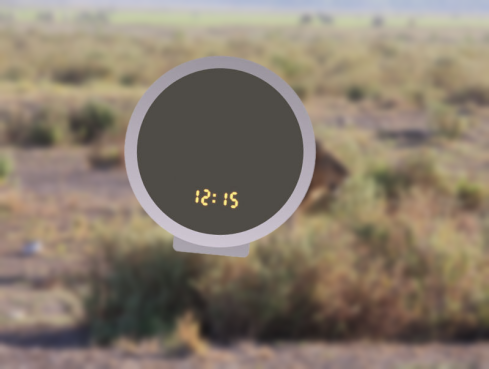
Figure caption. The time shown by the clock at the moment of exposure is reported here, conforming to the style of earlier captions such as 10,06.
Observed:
12,15
